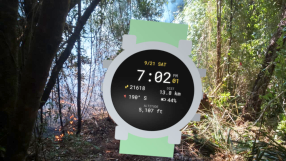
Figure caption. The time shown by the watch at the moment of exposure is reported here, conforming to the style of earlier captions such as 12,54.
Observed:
7,02
